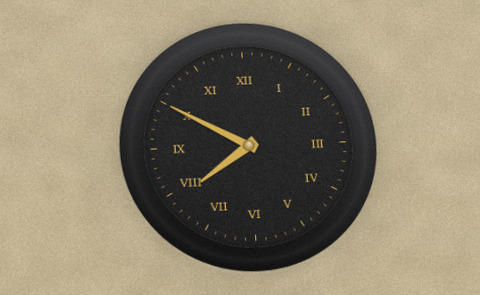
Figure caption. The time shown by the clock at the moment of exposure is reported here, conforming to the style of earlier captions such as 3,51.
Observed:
7,50
